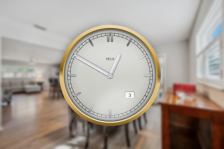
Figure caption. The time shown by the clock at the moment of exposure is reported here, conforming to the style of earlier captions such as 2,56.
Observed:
12,50
